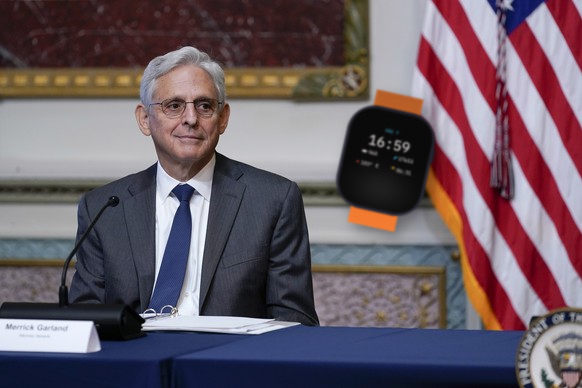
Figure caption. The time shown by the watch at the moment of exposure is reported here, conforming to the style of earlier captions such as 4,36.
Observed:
16,59
